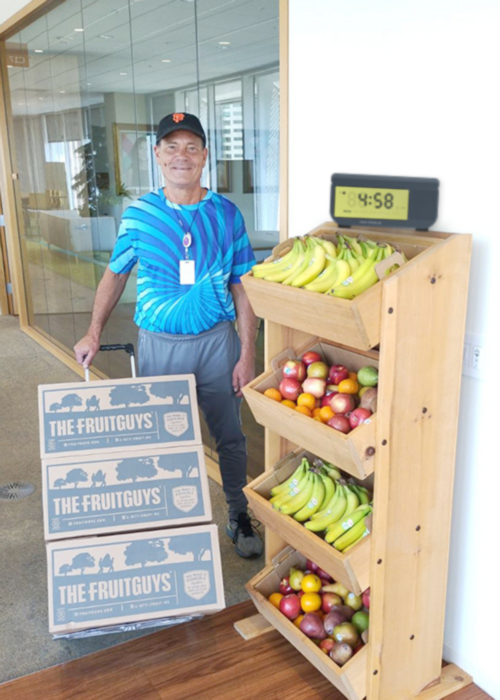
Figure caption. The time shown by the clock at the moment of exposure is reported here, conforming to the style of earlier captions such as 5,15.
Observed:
4,58
